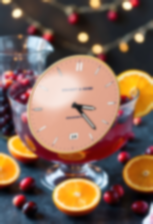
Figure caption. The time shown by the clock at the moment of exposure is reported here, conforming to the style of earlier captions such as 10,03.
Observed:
3,23
